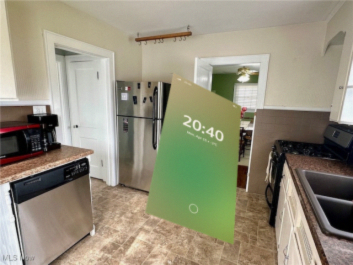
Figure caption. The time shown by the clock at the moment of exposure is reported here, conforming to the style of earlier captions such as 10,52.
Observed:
20,40
